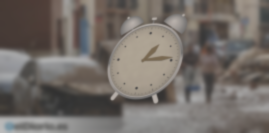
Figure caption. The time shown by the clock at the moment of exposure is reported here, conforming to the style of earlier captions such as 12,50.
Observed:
1,14
